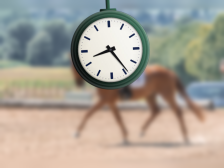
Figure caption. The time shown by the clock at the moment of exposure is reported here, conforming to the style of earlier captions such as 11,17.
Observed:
8,24
